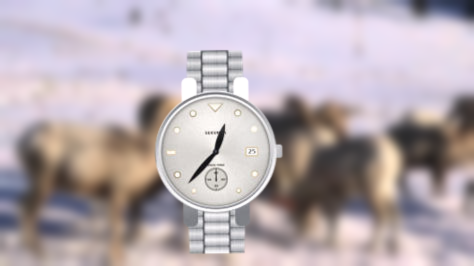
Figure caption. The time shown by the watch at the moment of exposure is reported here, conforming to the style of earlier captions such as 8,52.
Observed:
12,37
